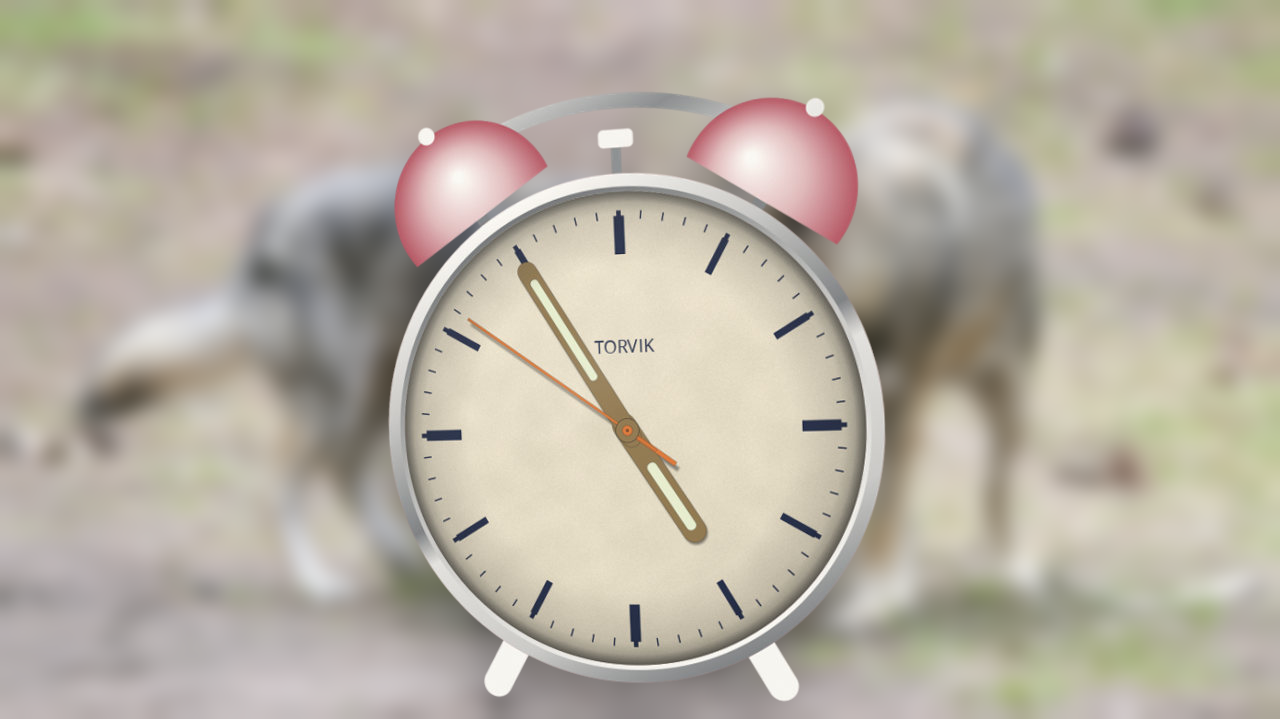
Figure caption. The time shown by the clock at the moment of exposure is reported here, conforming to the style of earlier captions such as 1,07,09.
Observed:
4,54,51
